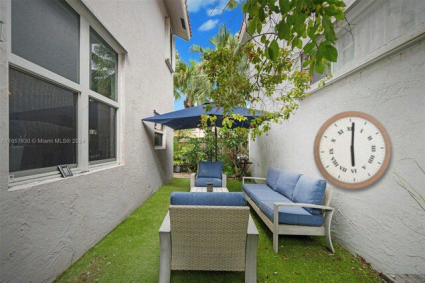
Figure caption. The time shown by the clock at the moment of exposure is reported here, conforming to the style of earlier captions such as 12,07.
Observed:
6,01
